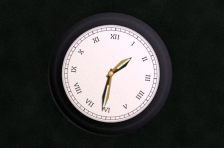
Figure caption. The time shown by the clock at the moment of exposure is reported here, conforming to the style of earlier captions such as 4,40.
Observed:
1,31
